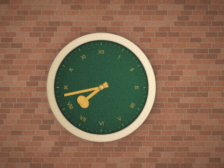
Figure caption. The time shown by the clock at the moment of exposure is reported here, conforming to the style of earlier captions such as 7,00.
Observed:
7,43
